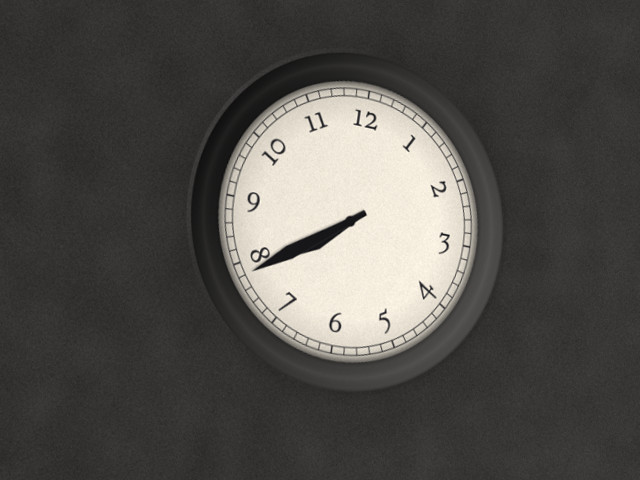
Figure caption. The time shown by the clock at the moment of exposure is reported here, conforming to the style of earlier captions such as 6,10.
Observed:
7,39
